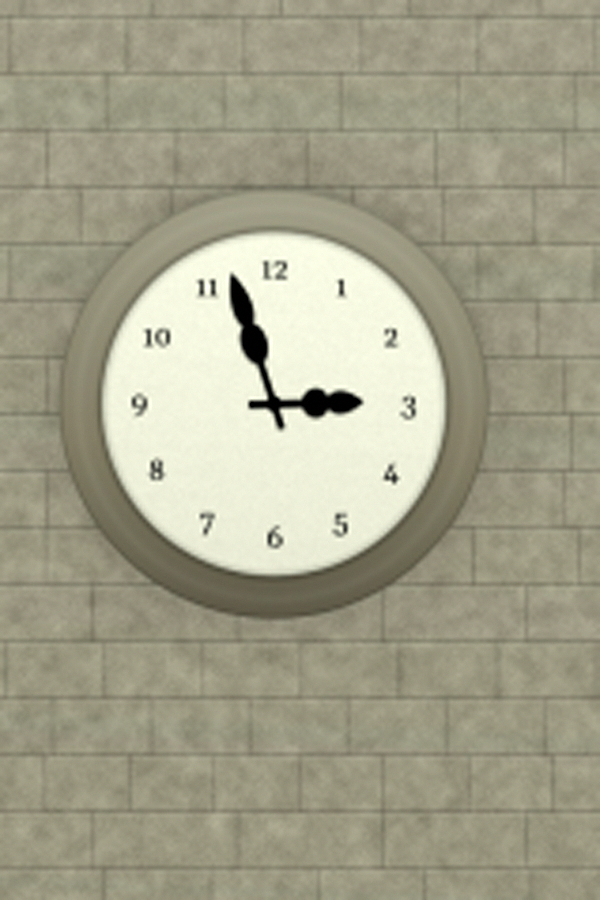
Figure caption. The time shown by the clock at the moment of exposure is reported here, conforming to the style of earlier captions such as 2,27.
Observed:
2,57
